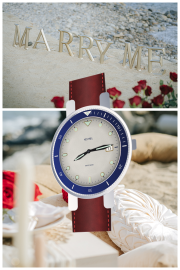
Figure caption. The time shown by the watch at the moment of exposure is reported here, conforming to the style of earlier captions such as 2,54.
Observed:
8,14
